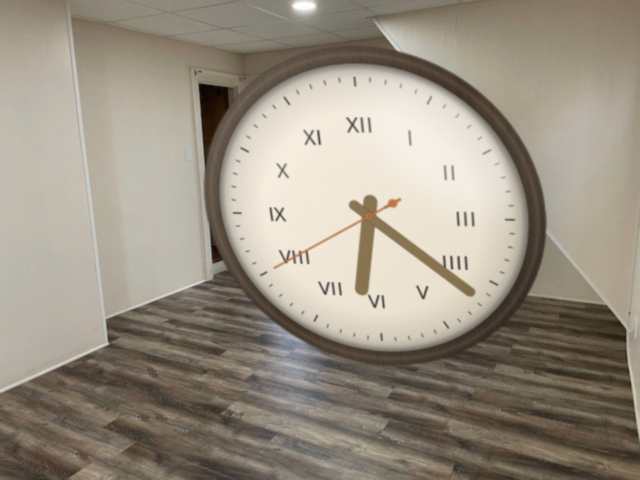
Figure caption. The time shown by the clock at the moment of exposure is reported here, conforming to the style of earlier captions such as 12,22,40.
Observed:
6,21,40
